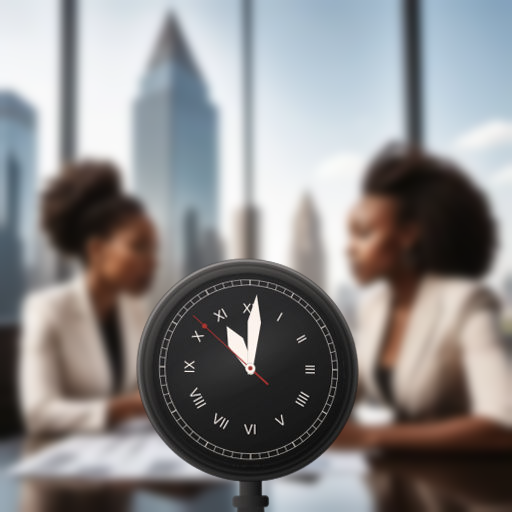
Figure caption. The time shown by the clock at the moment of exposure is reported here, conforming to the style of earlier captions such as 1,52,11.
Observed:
11,00,52
